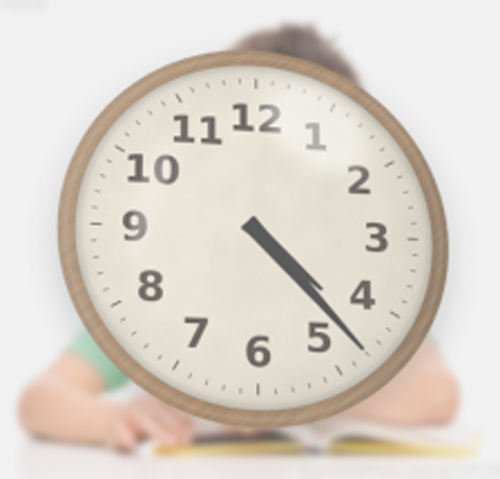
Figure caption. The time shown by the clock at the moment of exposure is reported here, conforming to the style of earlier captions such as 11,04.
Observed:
4,23
